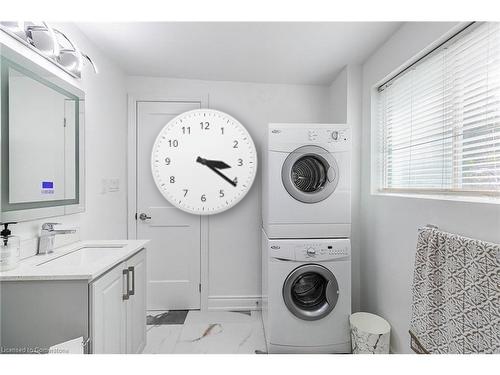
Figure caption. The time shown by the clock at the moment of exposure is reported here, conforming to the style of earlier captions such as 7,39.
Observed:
3,21
